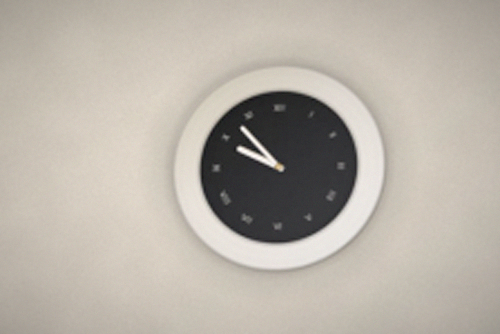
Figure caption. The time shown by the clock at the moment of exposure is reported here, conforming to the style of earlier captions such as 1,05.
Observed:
9,53
